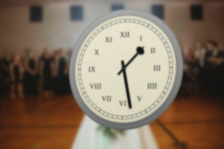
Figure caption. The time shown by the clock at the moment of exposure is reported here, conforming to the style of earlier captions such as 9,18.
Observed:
1,28
